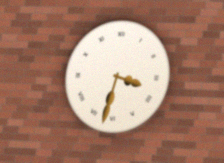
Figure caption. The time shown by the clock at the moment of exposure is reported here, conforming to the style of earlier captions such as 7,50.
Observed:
3,32
